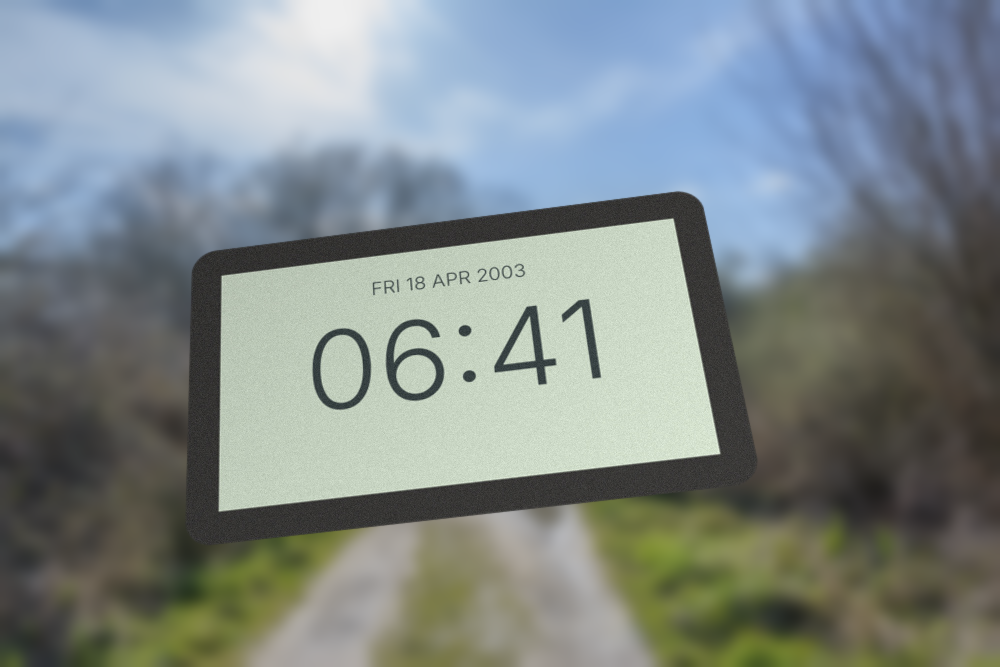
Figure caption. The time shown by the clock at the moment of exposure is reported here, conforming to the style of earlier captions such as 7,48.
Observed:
6,41
